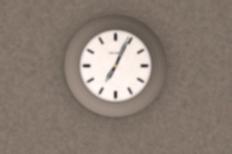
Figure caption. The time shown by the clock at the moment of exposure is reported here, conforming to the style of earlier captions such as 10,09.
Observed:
7,04
